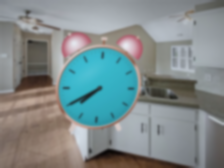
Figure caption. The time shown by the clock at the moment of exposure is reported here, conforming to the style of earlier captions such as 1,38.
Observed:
7,40
